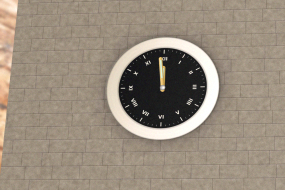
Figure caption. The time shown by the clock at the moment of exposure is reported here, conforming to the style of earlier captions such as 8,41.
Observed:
11,59
